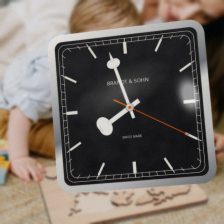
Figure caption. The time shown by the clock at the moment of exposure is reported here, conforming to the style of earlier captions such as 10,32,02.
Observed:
7,57,20
